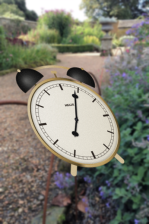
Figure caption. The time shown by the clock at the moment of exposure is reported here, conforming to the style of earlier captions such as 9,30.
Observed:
7,04
